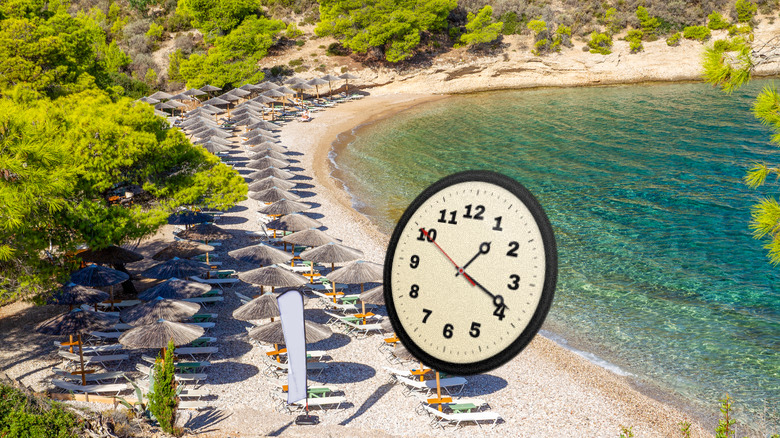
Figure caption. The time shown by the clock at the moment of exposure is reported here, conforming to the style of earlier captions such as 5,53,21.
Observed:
1,18,50
